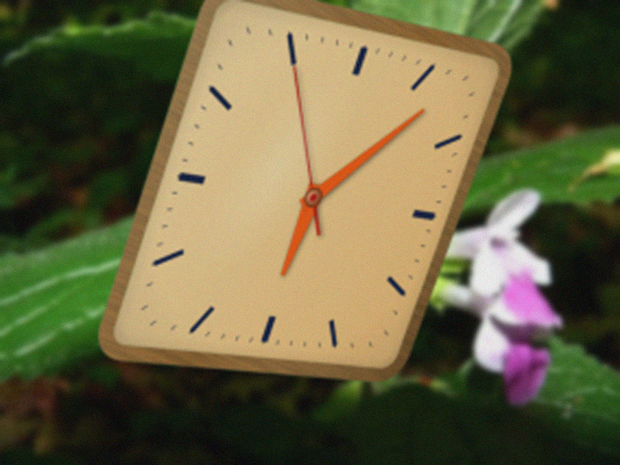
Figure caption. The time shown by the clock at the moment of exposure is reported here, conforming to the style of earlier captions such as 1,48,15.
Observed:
6,06,55
